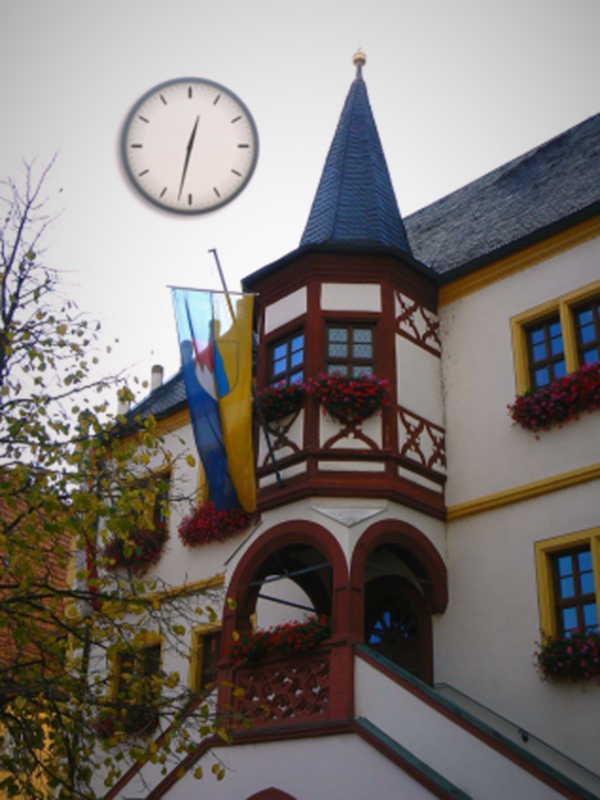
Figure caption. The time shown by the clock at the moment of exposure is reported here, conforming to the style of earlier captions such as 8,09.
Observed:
12,32
